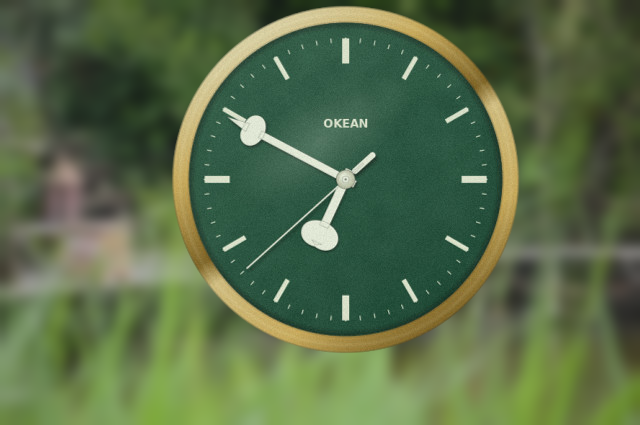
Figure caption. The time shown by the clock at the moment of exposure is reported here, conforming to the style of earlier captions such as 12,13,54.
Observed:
6,49,38
